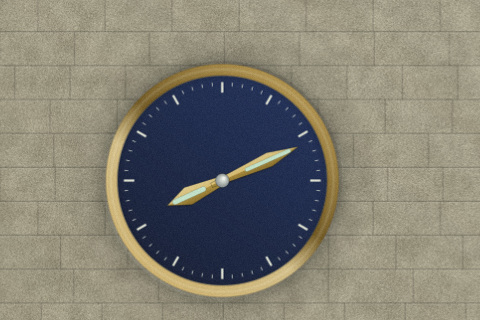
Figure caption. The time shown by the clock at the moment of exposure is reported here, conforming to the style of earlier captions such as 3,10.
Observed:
8,11
